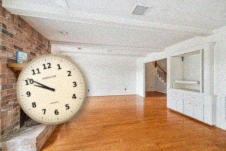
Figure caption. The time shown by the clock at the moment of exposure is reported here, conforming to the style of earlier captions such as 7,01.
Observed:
9,51
